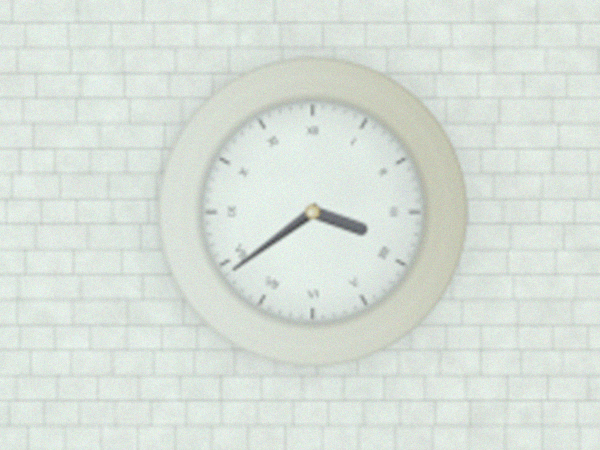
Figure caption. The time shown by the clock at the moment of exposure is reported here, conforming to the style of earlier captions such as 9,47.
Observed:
3,39
